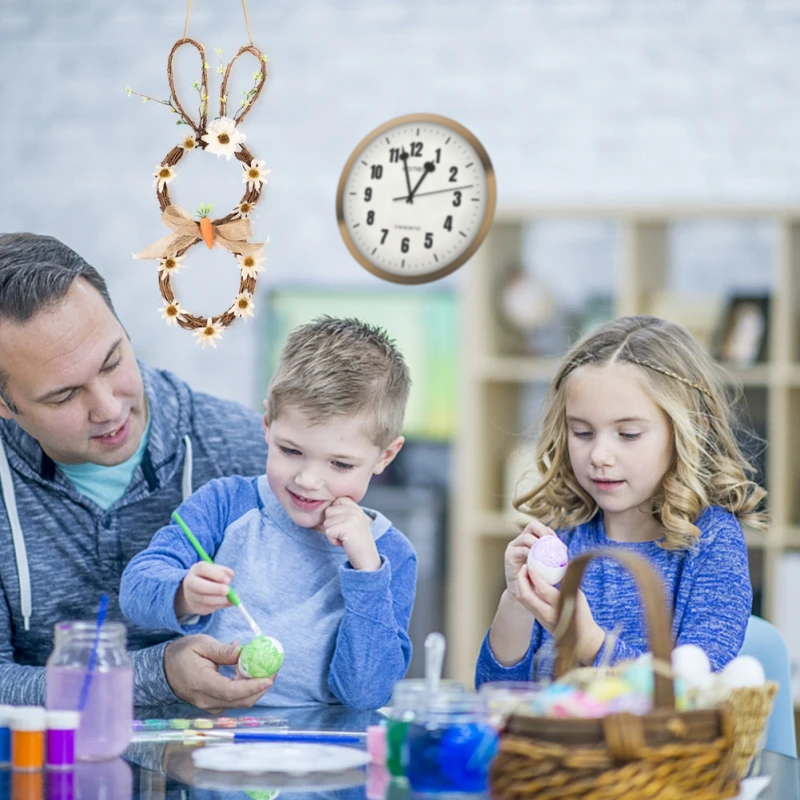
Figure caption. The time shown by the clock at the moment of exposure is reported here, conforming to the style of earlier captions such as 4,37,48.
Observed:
12,57,13
